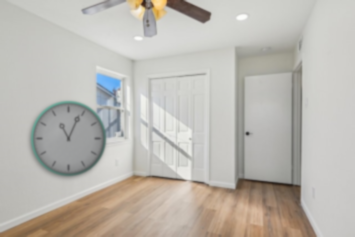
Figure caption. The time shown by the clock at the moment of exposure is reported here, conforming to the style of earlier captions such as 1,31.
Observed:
11,04
